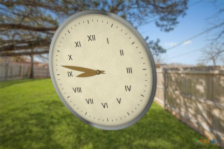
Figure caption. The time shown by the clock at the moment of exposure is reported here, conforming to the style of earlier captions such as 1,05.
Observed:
8,47
